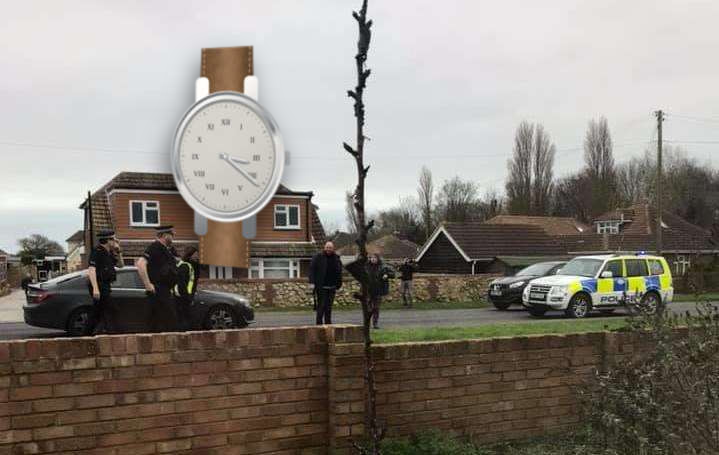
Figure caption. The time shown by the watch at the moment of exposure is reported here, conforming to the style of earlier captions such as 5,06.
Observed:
3,21
